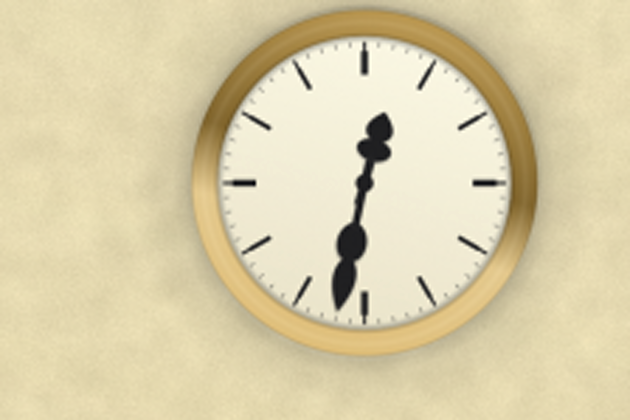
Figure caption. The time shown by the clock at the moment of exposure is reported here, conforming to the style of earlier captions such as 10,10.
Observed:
12,32
